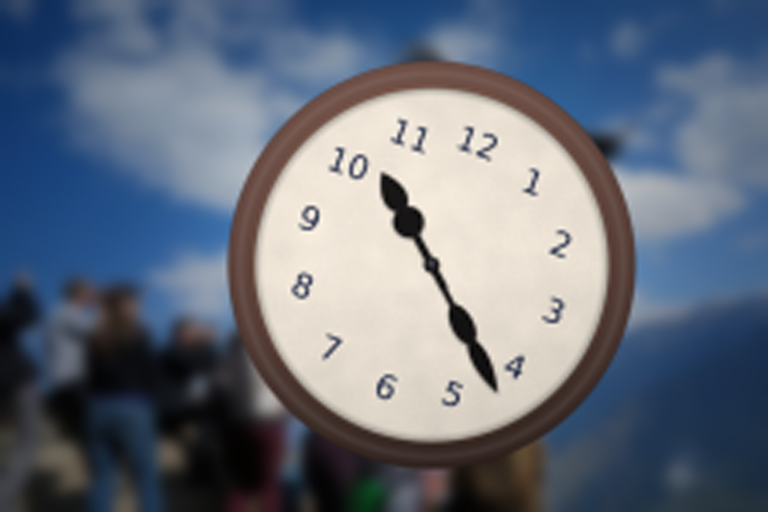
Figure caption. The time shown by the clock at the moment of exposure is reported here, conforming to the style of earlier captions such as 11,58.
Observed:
10,22
